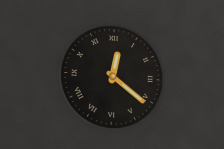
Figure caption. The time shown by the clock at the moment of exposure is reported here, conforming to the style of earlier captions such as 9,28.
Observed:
12,21
